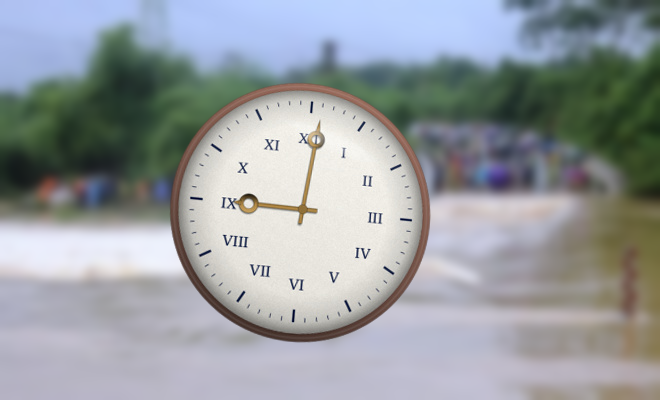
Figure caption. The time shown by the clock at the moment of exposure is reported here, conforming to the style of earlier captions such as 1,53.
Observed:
9,01
